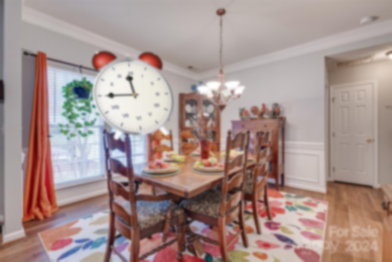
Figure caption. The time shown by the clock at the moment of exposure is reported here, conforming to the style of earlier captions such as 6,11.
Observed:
11,45
